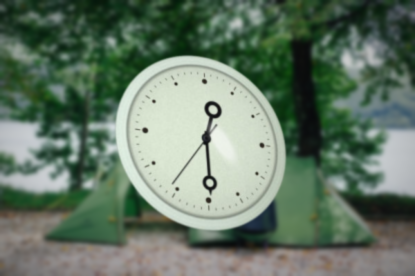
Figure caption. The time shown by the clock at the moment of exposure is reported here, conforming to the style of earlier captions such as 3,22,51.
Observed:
12,29,36
